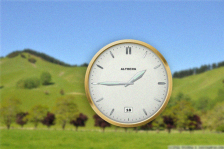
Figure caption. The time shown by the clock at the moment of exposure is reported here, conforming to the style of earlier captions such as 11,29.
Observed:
1,45
